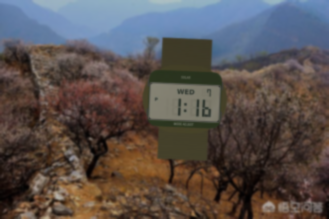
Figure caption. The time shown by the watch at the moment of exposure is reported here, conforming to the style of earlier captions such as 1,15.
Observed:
1,16
